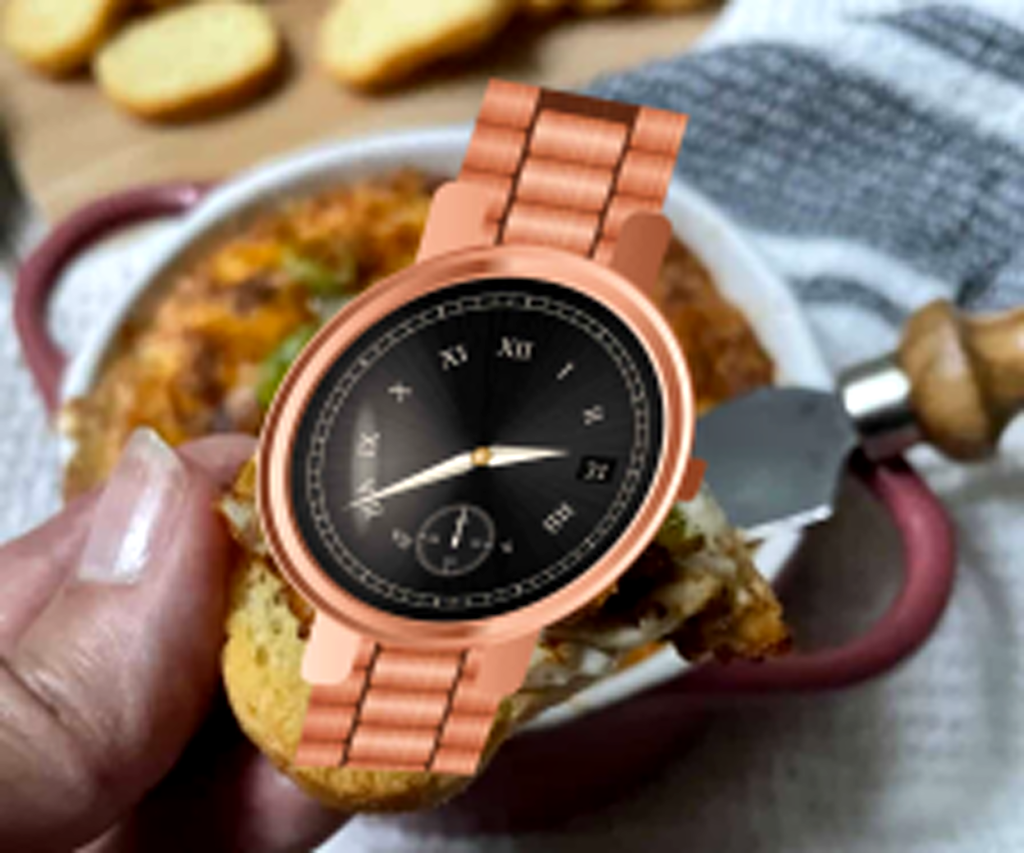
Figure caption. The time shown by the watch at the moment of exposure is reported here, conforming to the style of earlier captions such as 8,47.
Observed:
2,40
